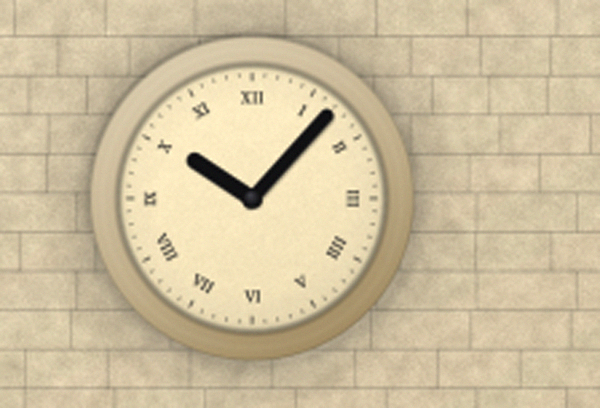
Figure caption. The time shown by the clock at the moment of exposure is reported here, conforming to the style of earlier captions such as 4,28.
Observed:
10,07
